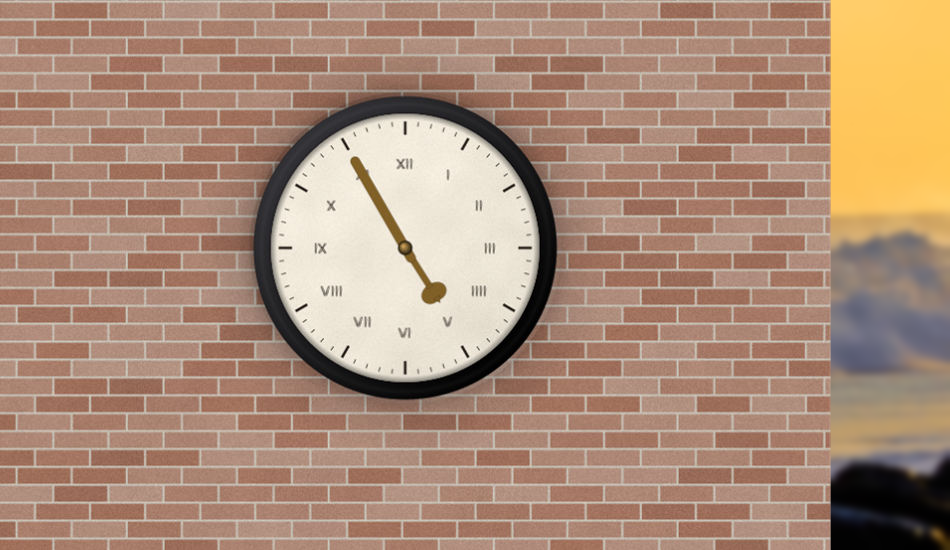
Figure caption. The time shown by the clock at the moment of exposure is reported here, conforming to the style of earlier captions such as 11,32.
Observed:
4,55
